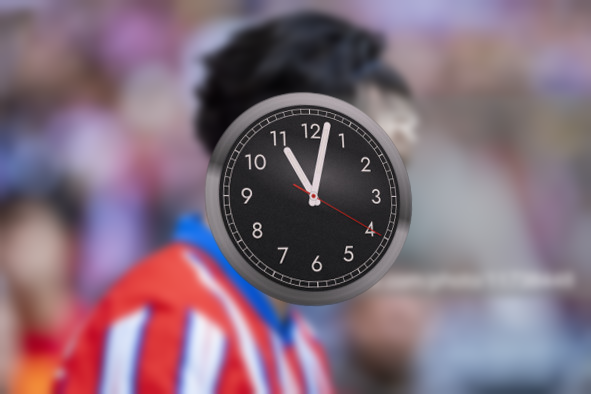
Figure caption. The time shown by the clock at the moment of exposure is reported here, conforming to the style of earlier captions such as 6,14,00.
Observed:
11,02,20
